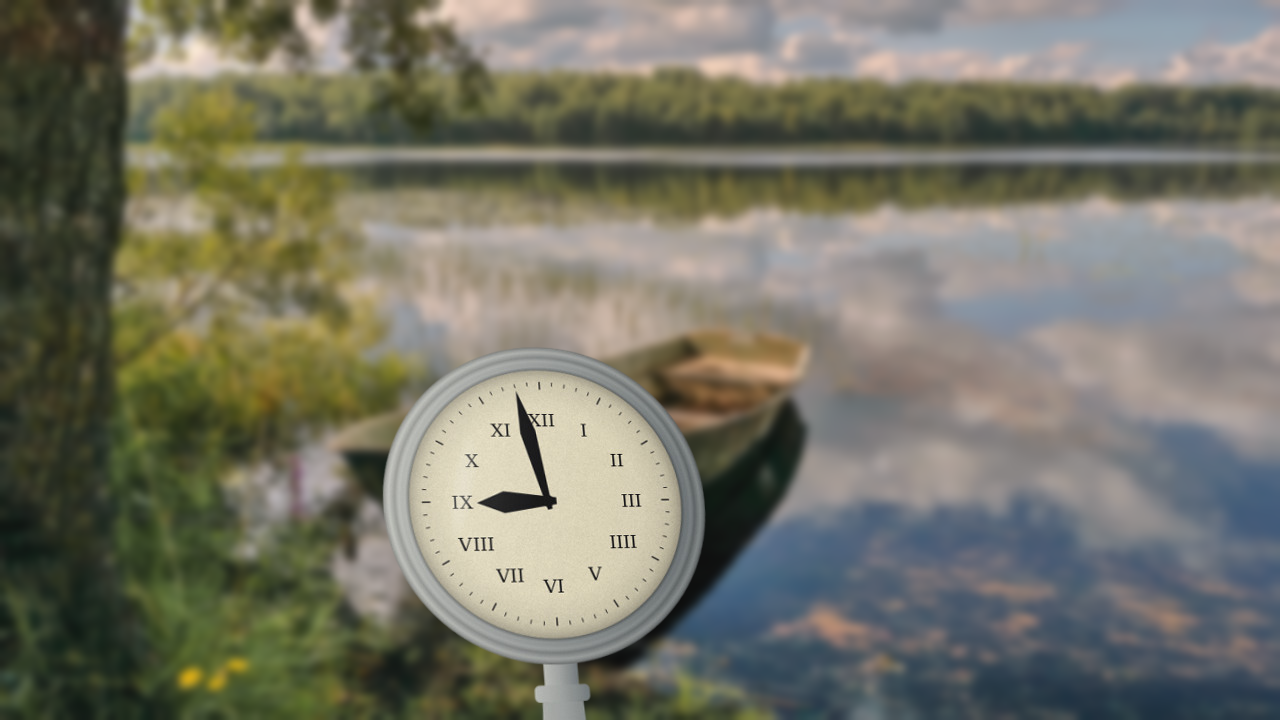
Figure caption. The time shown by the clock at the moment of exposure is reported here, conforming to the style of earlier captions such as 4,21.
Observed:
8,58
